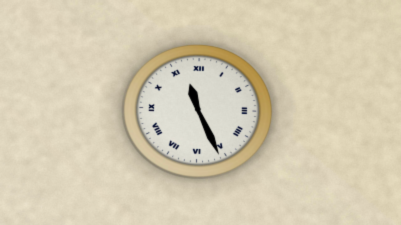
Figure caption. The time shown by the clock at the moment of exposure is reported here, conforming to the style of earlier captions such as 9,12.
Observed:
11,26
